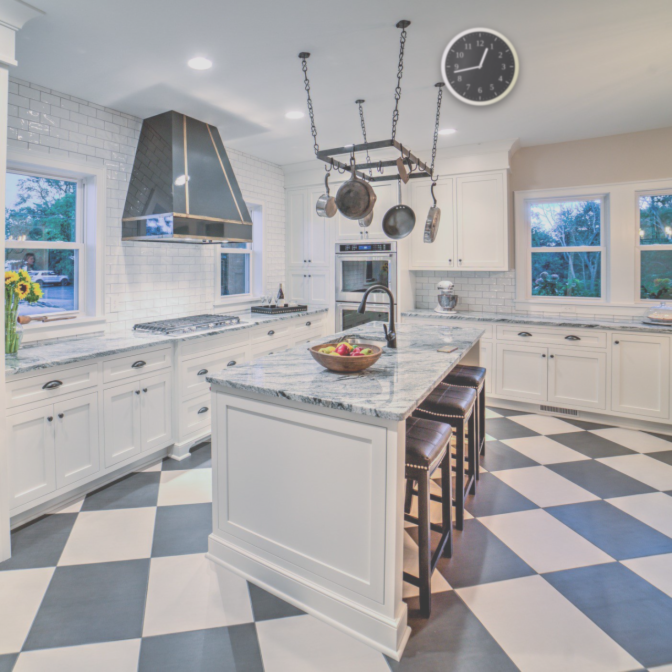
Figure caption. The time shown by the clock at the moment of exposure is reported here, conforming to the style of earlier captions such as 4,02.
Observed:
12,43
